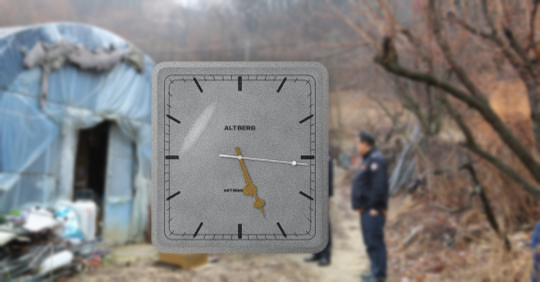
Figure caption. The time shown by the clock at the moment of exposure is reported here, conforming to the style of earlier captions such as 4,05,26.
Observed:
5,26,16
